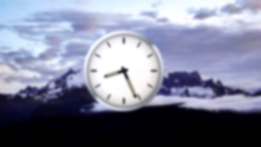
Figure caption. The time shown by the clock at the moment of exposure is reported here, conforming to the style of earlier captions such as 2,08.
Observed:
8,26
